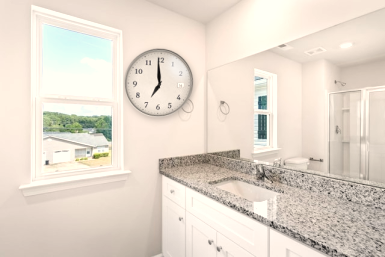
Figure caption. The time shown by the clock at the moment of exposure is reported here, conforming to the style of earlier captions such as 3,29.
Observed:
6,59
